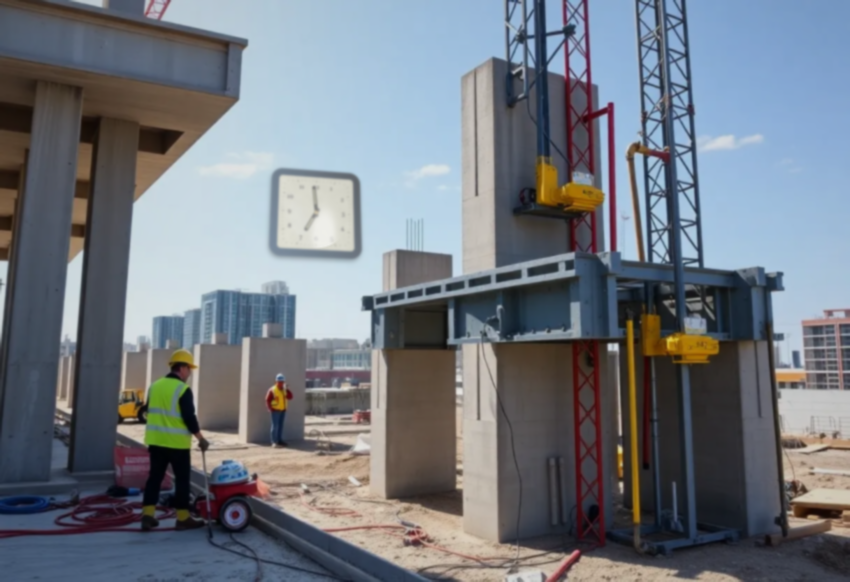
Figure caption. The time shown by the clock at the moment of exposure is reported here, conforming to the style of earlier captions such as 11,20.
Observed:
6,59
